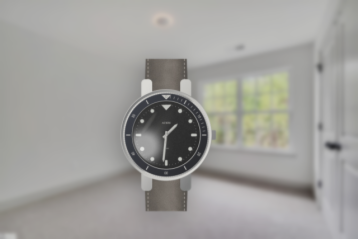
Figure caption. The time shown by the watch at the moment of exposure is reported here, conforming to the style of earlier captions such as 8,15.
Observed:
1,31
